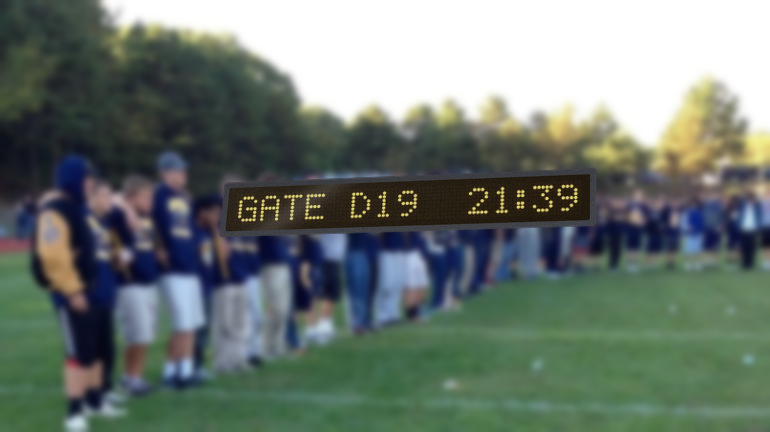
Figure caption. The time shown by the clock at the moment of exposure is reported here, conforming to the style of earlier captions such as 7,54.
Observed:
21,39
